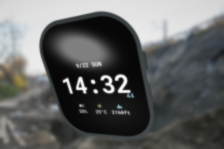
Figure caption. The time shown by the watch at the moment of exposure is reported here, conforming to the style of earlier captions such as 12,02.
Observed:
14,32
